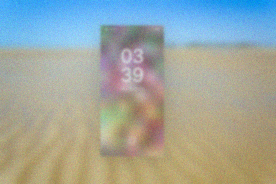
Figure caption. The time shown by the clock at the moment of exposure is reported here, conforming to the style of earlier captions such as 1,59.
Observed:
3,39
